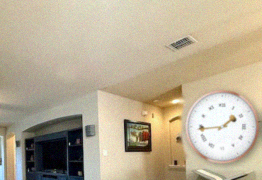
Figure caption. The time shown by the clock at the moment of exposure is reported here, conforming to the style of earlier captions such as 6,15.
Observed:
1,44
